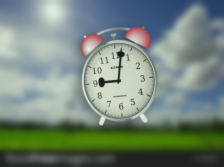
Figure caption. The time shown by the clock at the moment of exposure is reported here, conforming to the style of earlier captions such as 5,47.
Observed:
9,02
